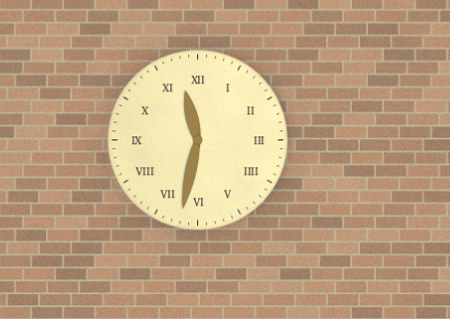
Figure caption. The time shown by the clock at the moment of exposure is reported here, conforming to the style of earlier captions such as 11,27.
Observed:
11,32
